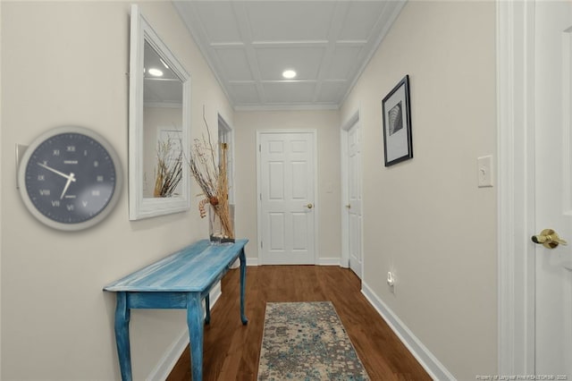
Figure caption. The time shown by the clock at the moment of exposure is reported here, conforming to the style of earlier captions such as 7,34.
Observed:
6,49
